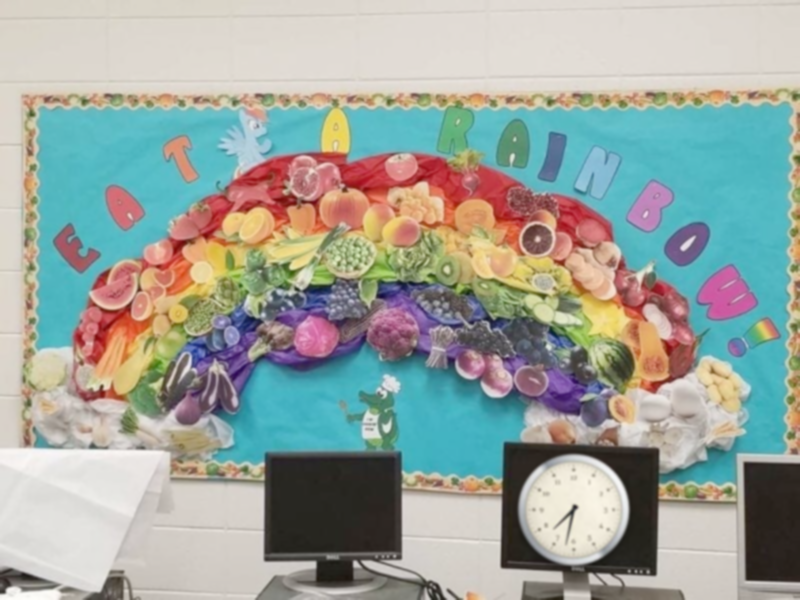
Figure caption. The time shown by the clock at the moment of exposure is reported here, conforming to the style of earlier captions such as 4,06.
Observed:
7,32
